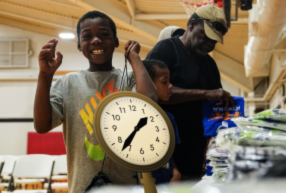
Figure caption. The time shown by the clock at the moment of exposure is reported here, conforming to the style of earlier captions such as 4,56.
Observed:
1,37
